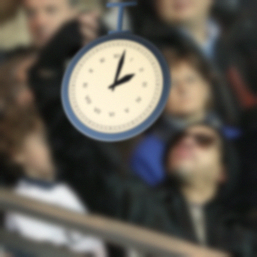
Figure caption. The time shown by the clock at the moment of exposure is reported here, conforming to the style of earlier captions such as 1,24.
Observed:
2,02
